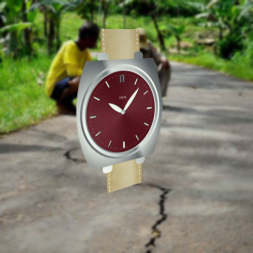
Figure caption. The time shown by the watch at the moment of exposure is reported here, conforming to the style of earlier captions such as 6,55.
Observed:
10,07
